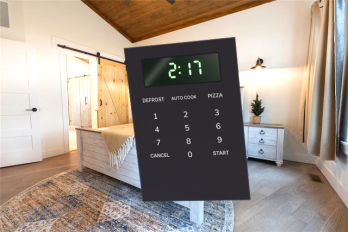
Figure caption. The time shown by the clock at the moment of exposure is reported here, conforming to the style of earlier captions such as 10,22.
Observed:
2,17
